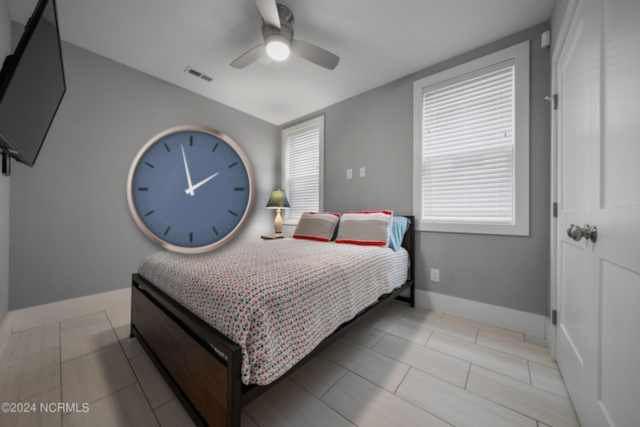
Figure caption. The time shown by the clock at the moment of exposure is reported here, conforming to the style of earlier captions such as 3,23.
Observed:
1,58
